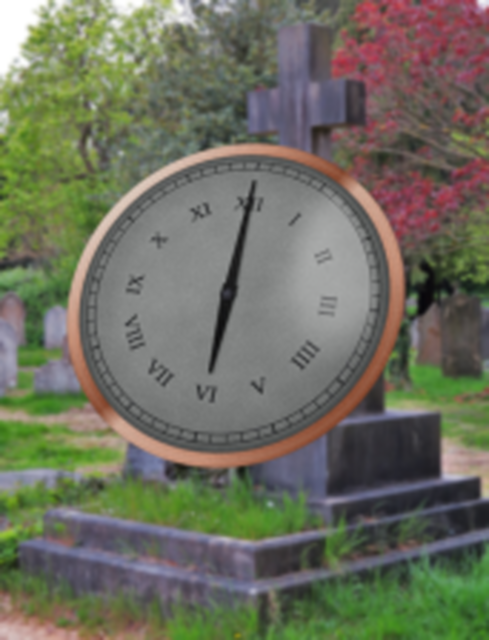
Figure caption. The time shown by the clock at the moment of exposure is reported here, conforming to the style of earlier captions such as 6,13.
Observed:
6,00
